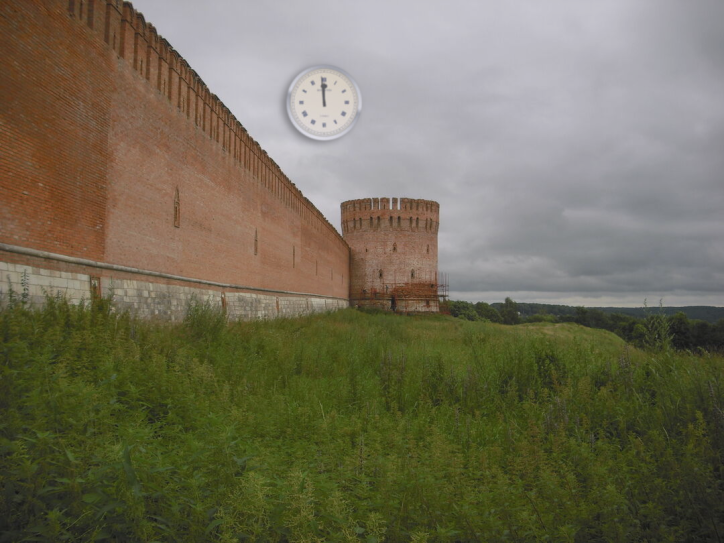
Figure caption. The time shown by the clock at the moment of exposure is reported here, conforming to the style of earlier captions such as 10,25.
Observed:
11,59
